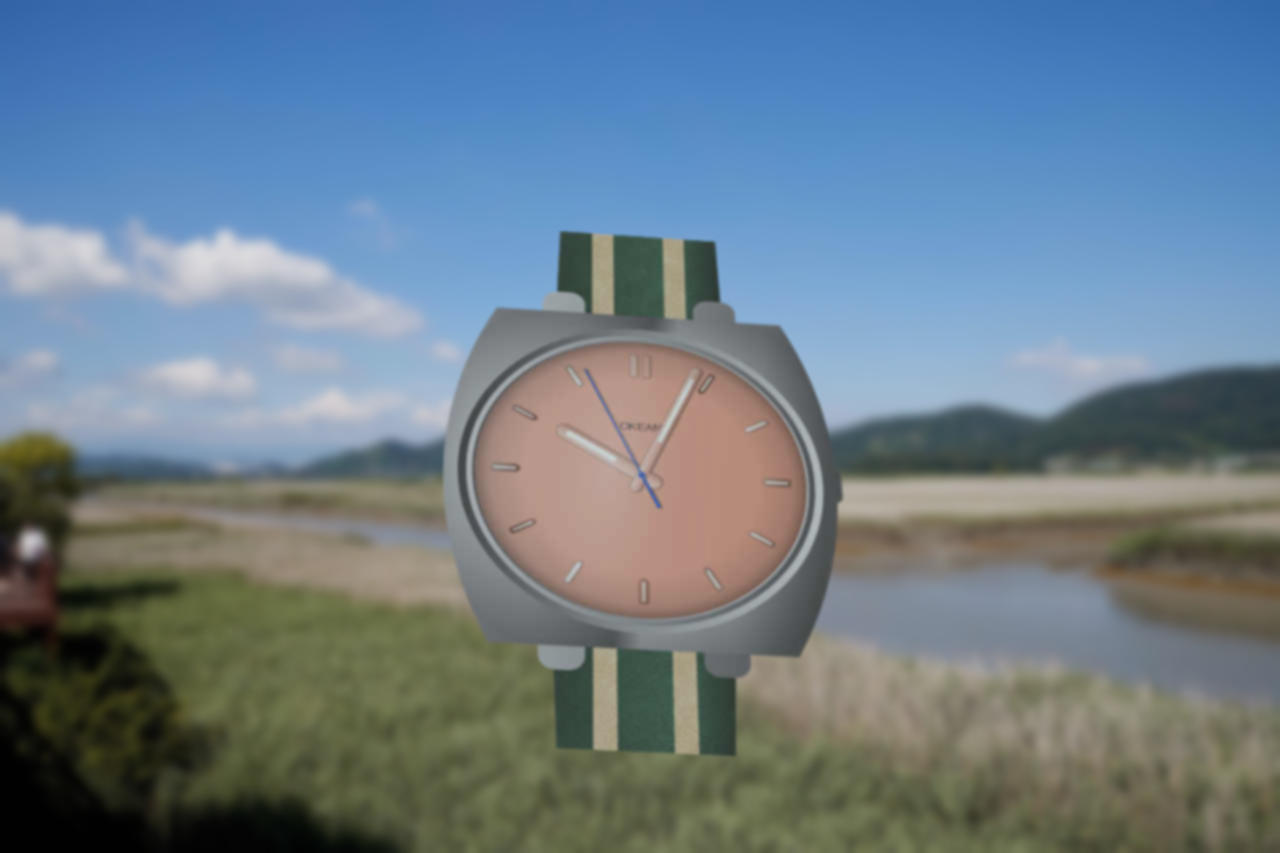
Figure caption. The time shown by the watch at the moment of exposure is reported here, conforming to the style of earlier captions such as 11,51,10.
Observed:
10,03,56
